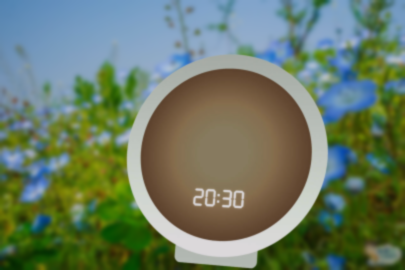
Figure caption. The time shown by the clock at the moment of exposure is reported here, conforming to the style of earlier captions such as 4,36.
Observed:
20,30
